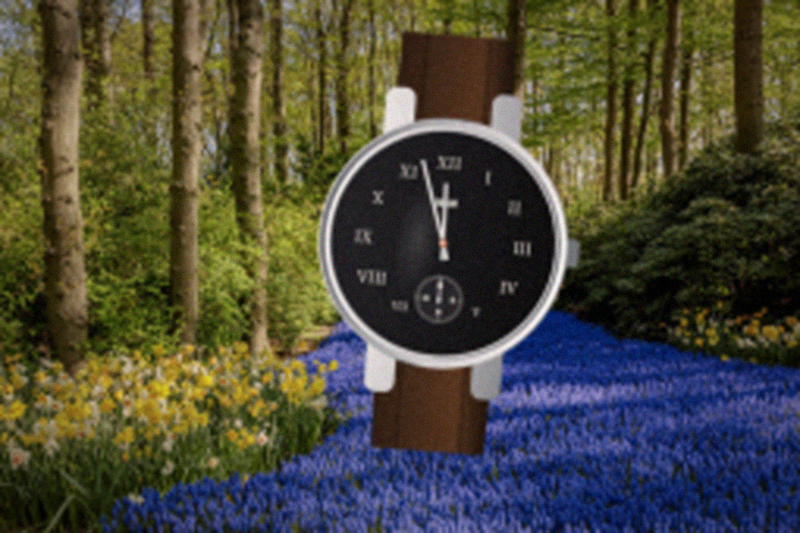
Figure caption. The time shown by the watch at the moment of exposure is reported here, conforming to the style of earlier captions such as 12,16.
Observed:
11,57
